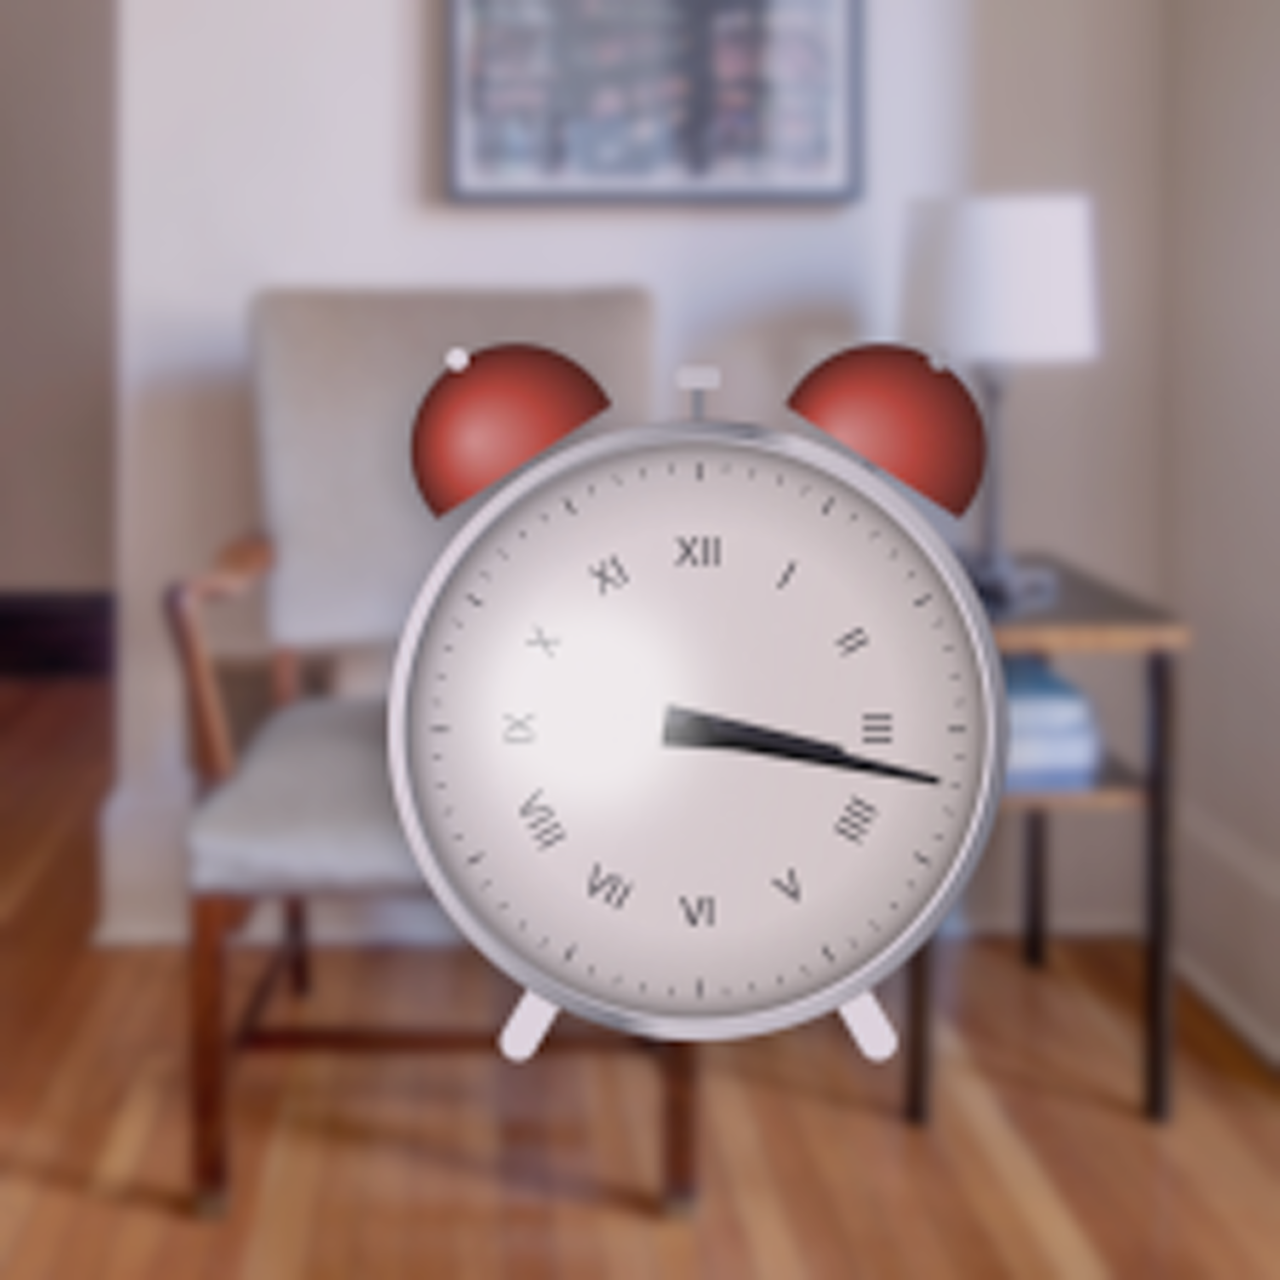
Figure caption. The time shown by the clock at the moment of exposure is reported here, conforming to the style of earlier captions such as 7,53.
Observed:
3,17
